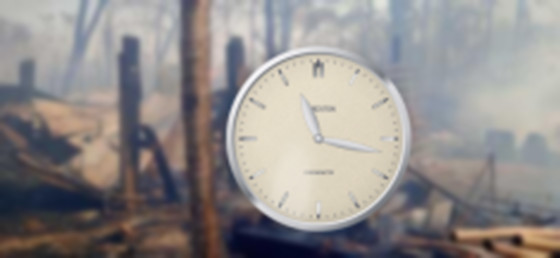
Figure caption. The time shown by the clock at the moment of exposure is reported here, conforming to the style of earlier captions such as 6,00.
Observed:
11,17
